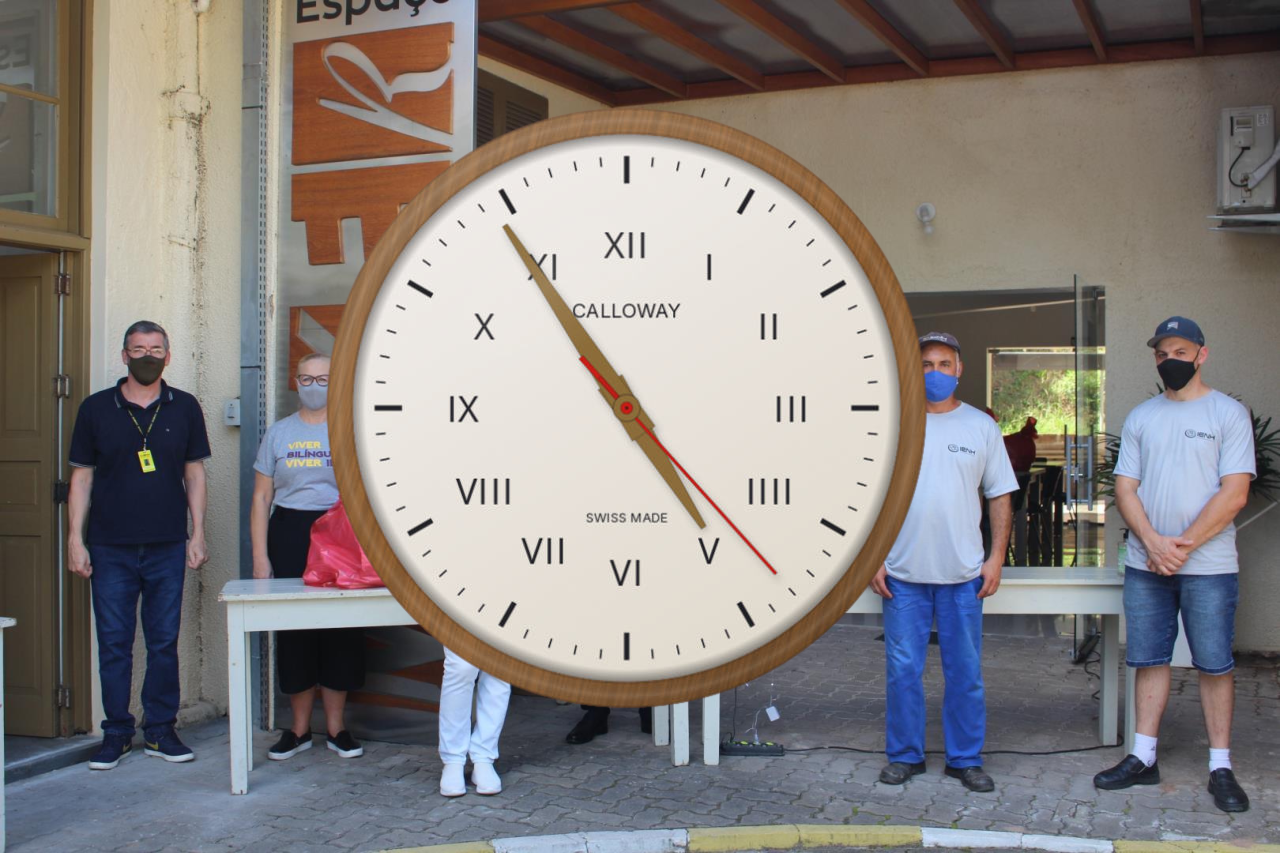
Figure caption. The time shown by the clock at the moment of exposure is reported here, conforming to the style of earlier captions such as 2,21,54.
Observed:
4,54,23
